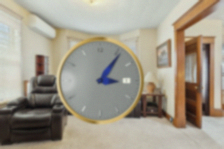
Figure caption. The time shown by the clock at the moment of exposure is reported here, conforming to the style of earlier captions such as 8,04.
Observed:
3,06
